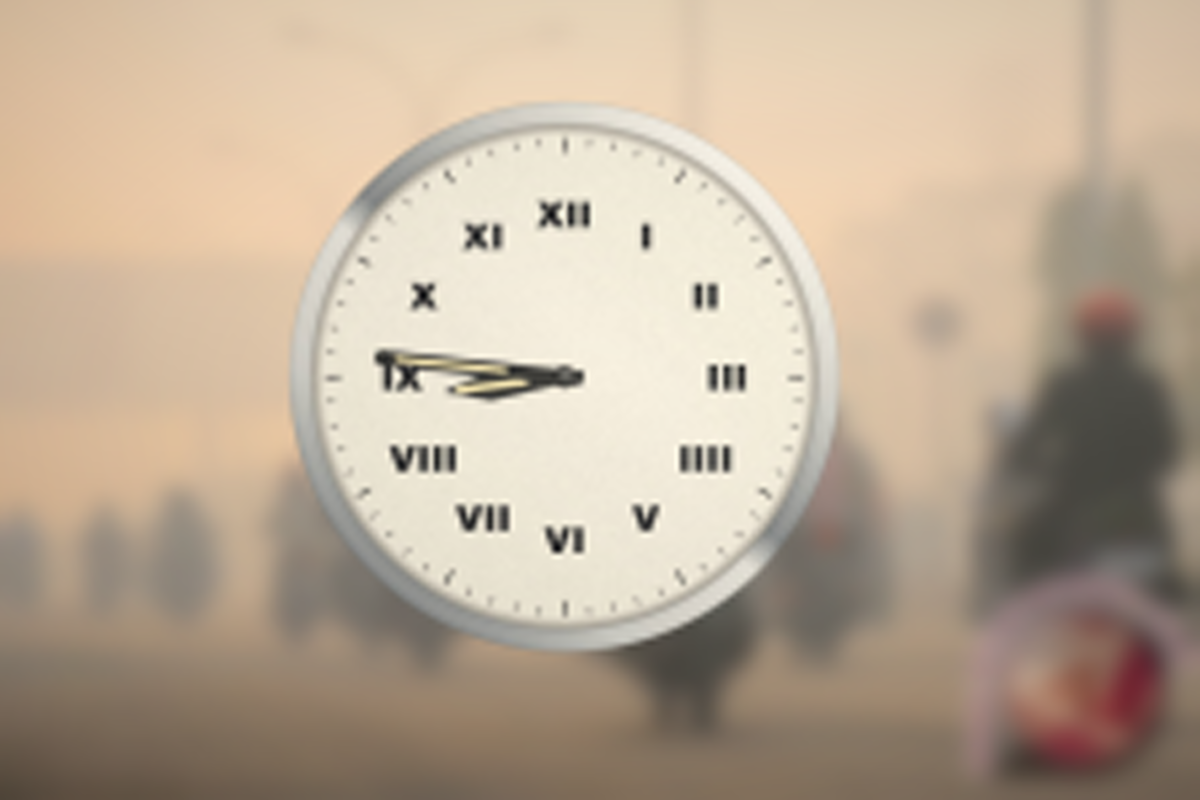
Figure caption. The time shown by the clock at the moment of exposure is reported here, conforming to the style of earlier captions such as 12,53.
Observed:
8,46
